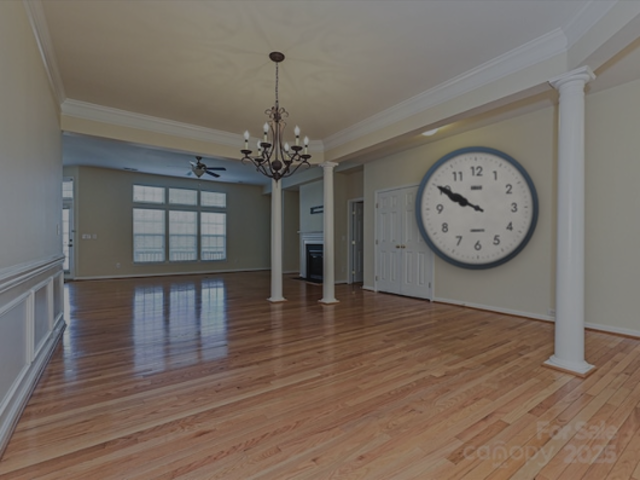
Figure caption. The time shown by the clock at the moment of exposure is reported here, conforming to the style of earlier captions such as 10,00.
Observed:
9,50
